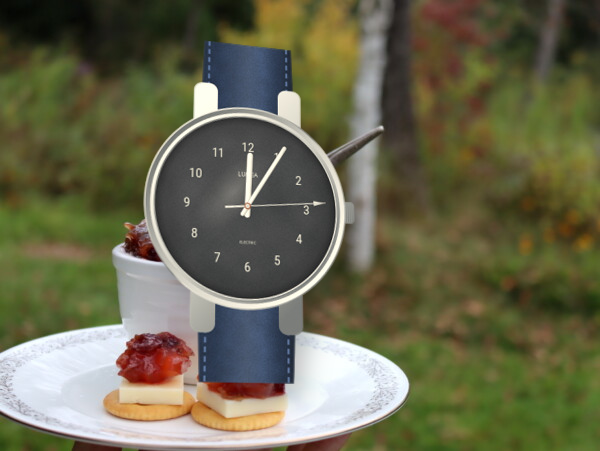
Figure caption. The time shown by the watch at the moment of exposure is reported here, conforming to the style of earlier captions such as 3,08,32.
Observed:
12,05,14
